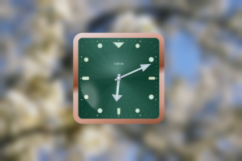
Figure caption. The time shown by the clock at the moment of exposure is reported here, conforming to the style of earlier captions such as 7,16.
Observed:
6,11
